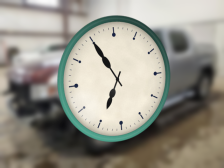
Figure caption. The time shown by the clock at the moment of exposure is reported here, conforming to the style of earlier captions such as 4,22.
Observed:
6,55
